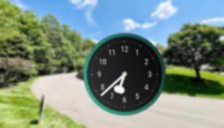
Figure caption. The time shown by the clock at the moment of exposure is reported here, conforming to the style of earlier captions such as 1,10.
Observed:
6,38
